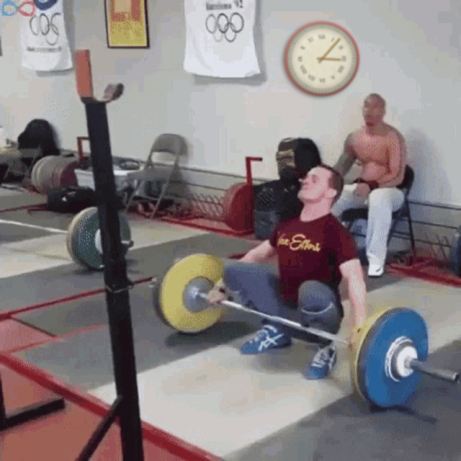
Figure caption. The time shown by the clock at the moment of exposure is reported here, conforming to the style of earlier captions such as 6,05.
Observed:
3,07
